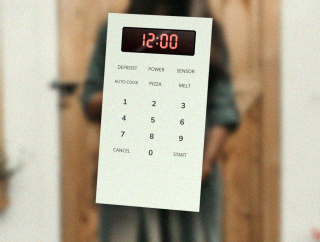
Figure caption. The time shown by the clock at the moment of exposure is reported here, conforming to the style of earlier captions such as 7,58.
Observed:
12,00
